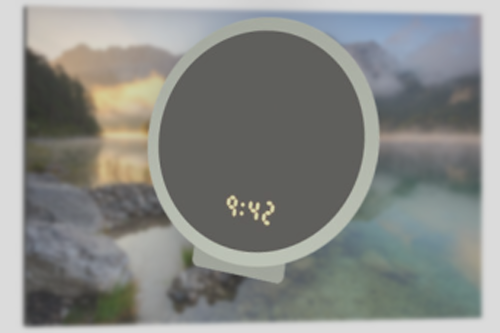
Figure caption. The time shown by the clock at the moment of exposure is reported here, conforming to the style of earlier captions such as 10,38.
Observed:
9,42
